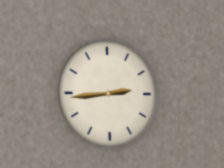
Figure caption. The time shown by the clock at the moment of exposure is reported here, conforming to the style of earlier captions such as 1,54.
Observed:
2,44
